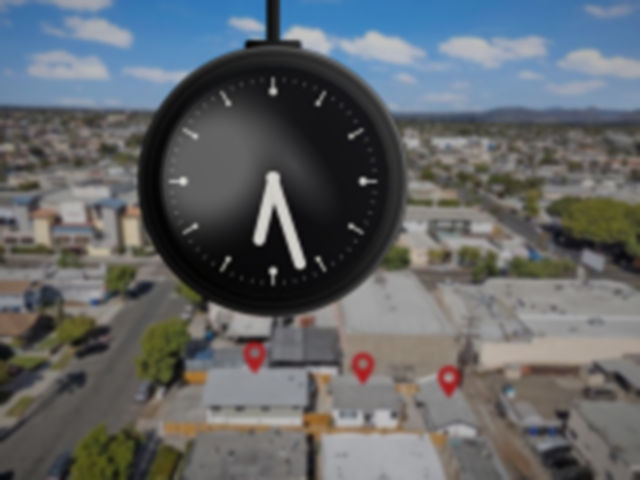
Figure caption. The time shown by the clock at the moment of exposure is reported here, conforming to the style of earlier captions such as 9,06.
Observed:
6,27
